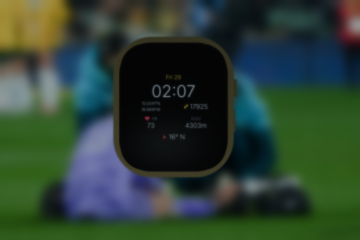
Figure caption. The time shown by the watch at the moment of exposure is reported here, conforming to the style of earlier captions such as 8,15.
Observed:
2,07
